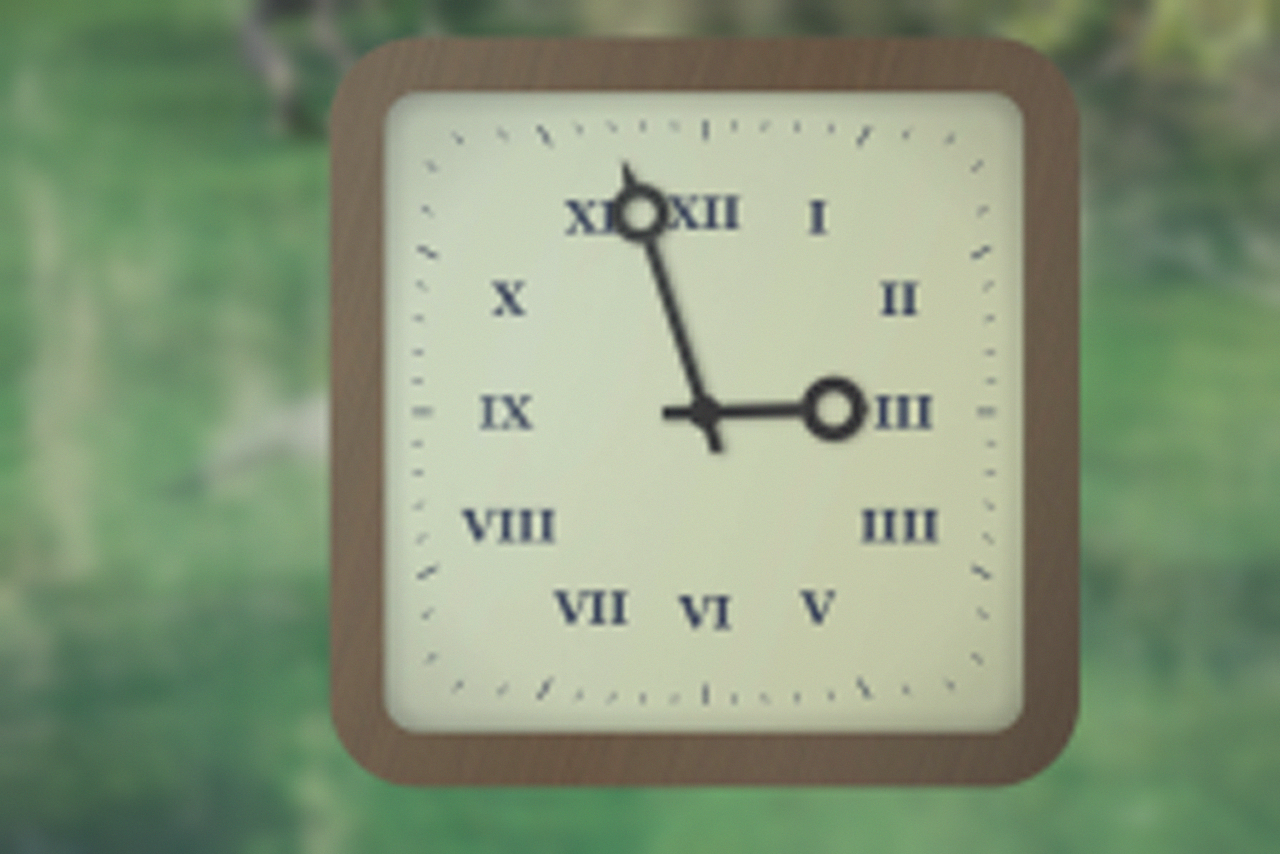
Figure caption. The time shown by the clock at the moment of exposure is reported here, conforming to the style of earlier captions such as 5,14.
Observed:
2,57
